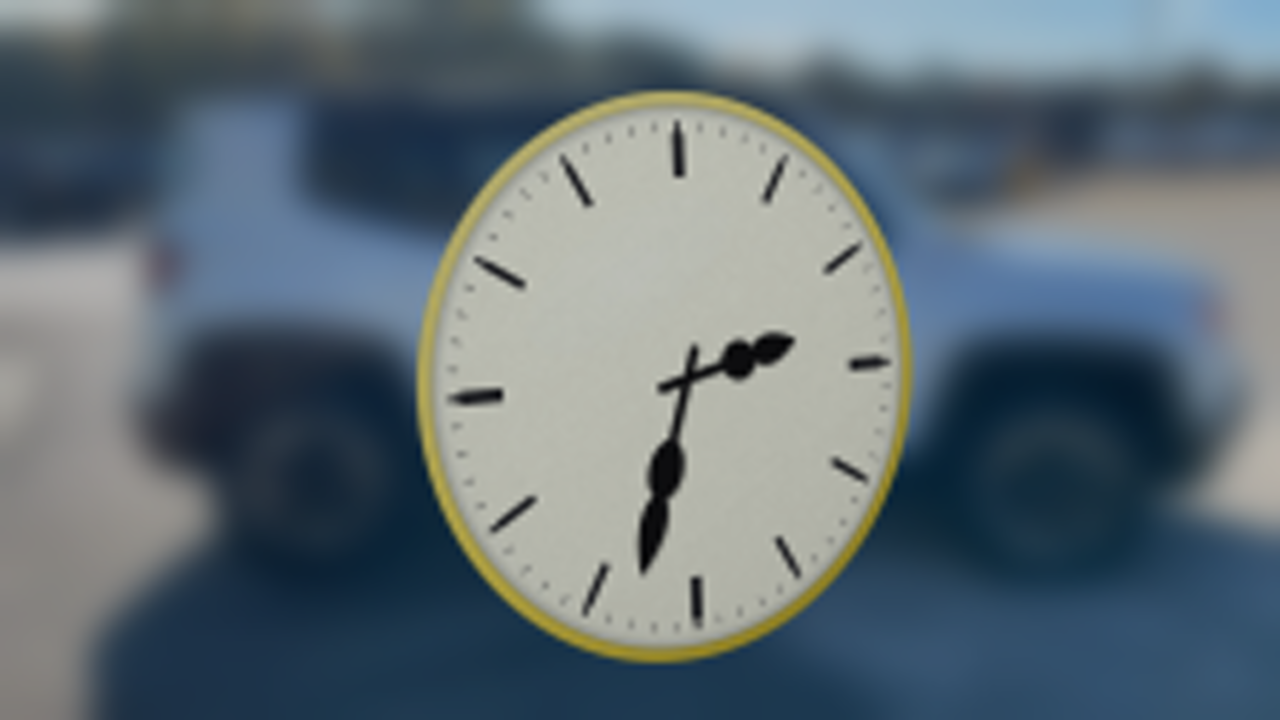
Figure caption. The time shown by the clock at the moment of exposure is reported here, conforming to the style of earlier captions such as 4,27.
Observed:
2,33
